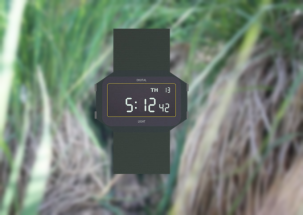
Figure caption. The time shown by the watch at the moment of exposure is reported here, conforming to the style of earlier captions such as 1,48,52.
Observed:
5,12,42
